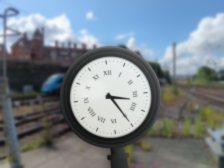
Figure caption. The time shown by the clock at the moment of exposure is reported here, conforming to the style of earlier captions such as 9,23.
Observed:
3,25
